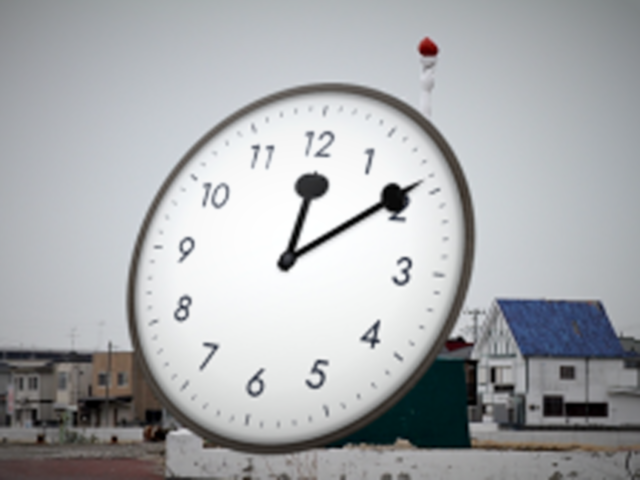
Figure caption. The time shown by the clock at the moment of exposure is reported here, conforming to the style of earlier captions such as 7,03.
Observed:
12,09
